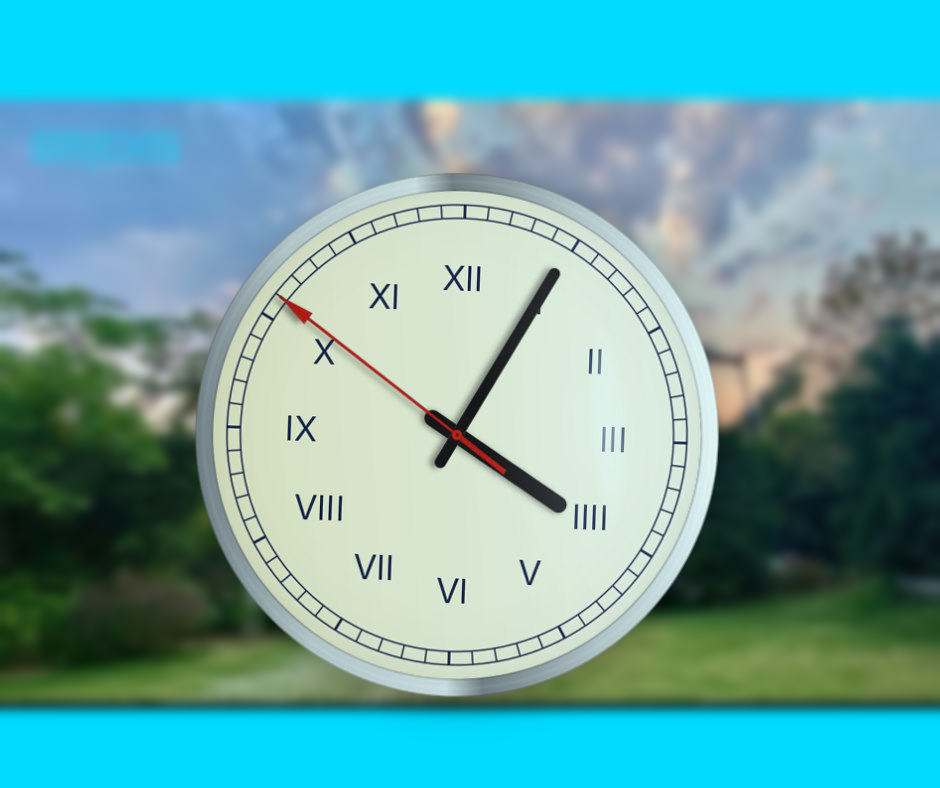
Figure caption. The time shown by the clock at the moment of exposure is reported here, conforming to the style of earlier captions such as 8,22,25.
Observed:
4,04,51
